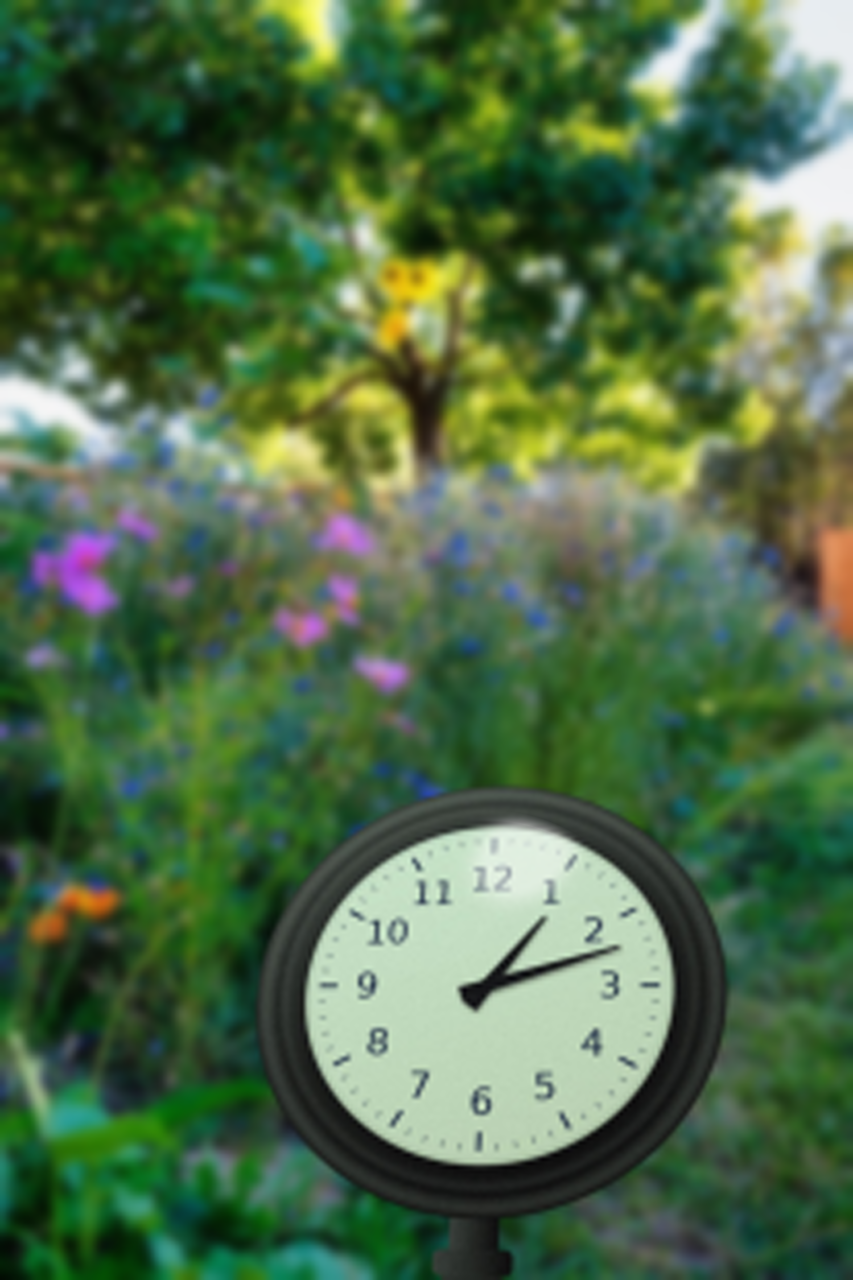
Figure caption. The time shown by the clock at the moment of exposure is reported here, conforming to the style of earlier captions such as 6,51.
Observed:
1,12
